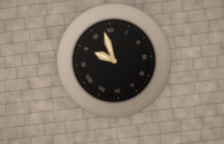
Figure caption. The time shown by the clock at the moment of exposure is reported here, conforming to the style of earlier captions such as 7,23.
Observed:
9,58
